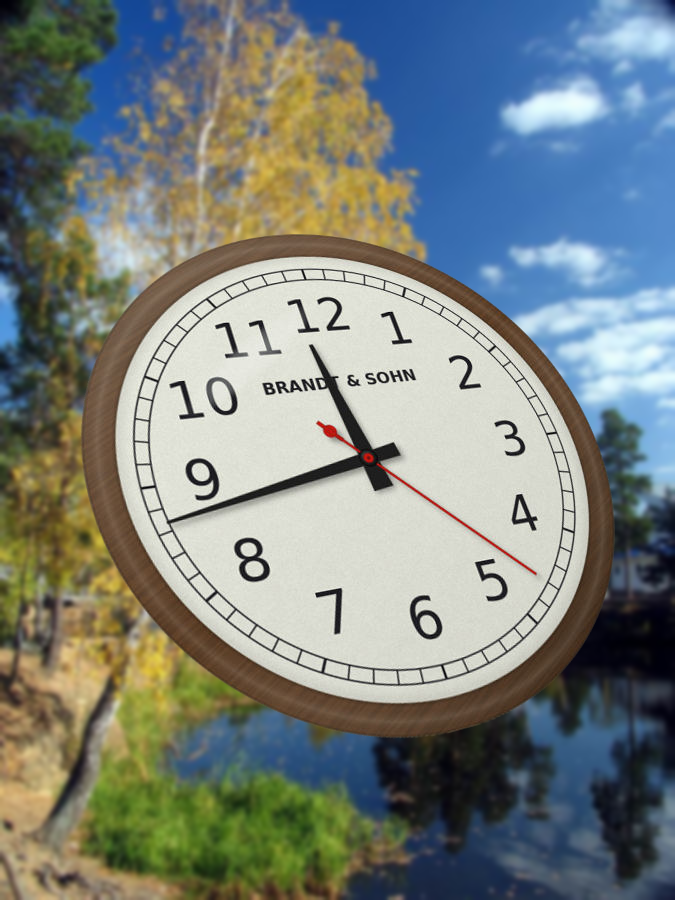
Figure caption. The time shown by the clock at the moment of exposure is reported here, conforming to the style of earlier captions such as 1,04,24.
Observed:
11,43,23
